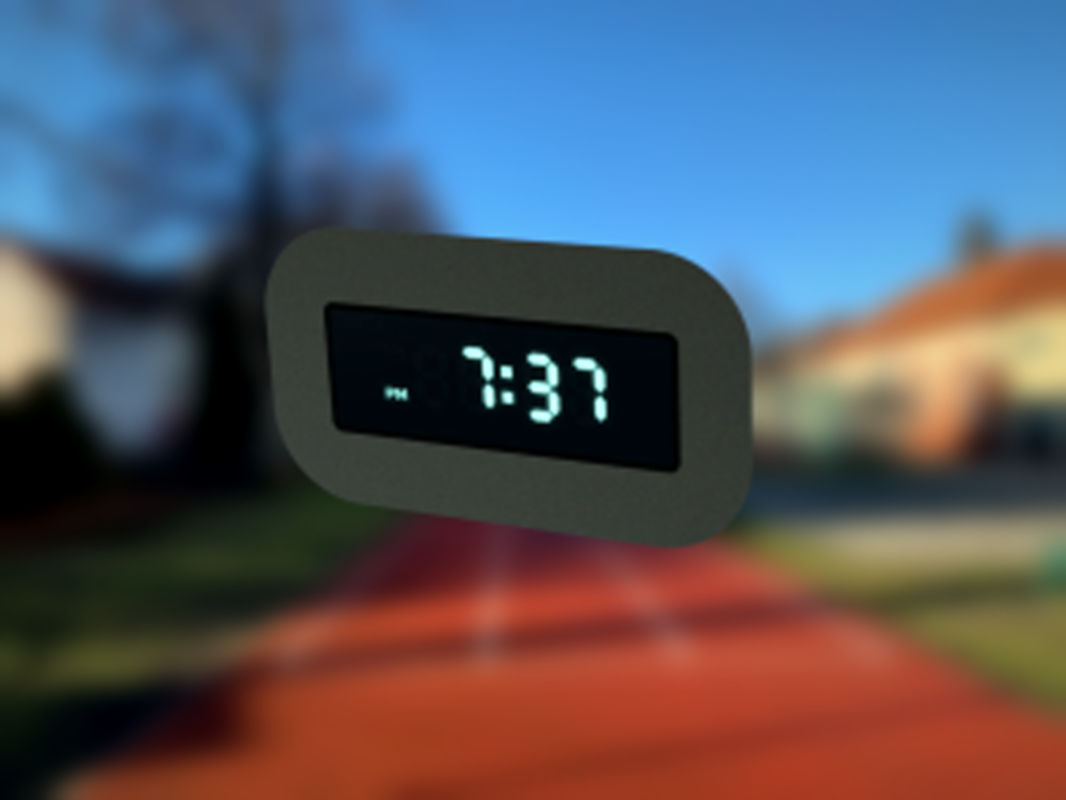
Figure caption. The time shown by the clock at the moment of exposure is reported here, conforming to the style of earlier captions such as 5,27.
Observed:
7,37
